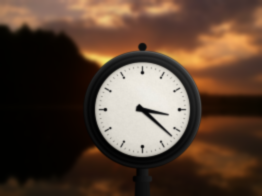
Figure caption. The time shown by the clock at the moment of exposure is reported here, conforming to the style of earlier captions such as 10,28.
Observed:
3,22
